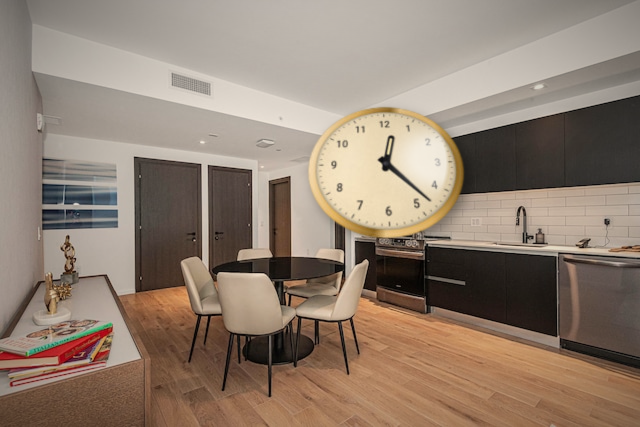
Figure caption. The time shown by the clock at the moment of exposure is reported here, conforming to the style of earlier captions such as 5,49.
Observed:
12,23
